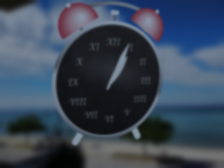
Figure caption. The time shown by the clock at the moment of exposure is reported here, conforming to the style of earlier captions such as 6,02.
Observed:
1,04
